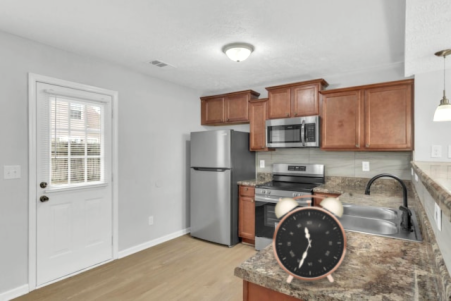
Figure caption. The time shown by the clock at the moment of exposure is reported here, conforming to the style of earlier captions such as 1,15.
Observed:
11,34
